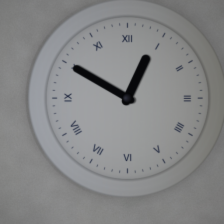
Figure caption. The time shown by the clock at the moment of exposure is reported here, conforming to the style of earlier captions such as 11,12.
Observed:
12,50
